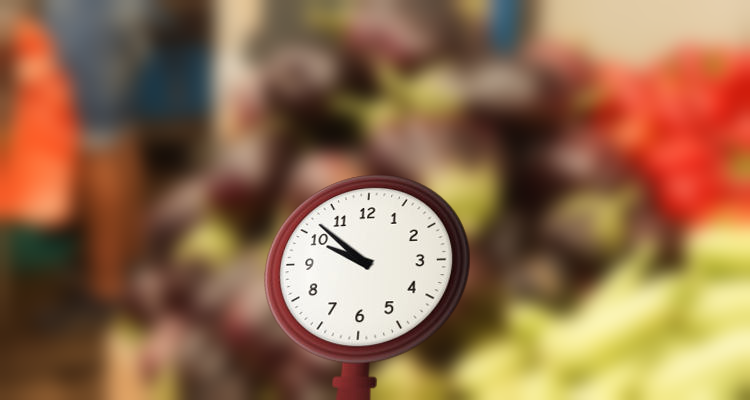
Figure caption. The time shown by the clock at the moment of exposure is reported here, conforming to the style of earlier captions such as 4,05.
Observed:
9,52
